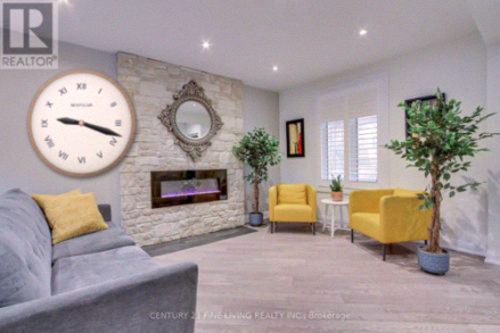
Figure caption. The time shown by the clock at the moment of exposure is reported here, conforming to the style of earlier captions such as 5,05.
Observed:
9,18
